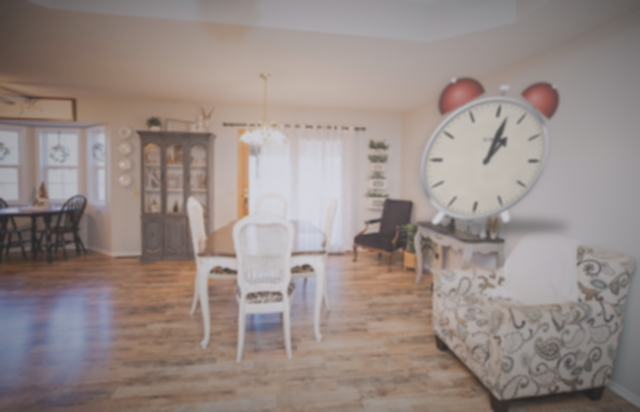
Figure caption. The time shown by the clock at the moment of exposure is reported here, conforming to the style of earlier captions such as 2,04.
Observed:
1,02
